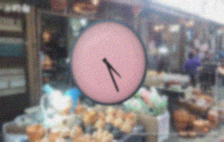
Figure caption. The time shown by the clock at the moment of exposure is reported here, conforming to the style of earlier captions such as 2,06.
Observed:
4,26
